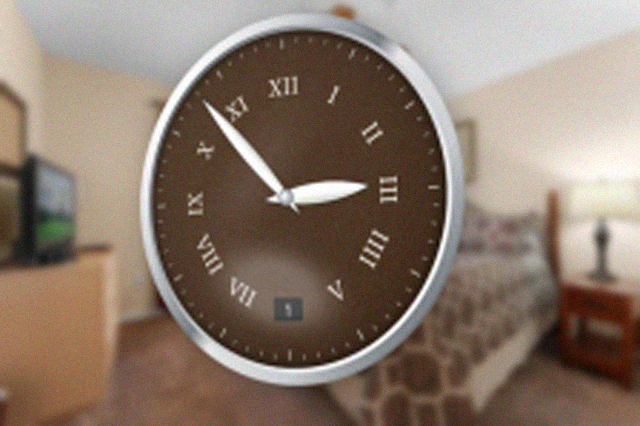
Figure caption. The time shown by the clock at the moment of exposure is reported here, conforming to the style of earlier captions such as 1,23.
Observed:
2,53
